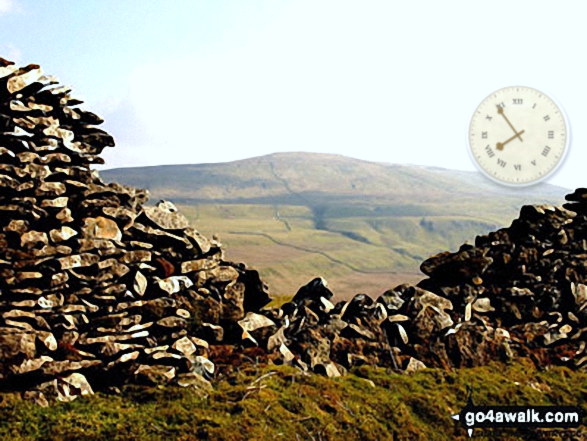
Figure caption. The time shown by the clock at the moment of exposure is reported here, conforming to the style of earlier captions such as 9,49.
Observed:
7,54
